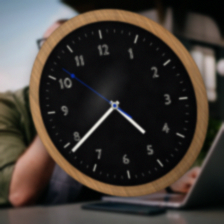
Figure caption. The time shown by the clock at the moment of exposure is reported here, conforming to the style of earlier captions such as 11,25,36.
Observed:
4,38,52
